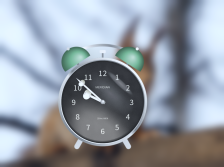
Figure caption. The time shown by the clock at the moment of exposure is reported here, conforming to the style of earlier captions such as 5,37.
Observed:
9,52
